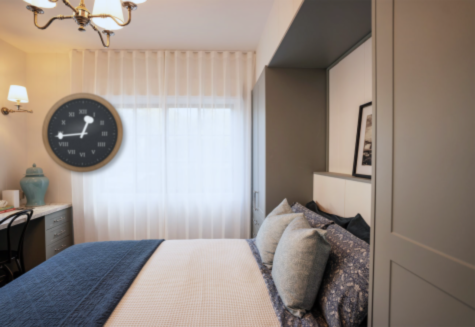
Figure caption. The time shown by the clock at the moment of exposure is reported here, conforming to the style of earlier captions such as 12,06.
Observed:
12,44
